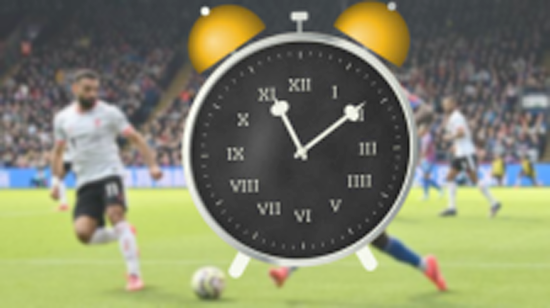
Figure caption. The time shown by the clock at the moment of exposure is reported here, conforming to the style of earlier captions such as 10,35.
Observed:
11,09
